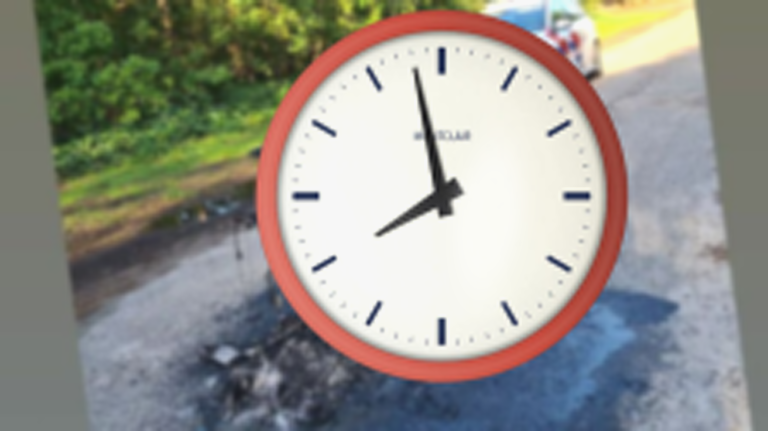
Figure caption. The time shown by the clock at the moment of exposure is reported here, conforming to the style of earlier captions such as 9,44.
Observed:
7,58
